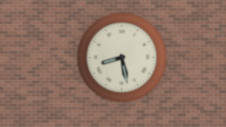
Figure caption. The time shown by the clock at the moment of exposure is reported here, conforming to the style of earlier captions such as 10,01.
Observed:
8,28
